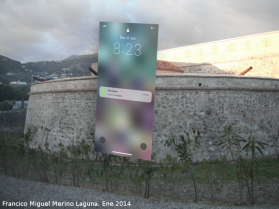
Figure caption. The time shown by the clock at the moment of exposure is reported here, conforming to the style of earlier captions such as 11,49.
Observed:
8,23
